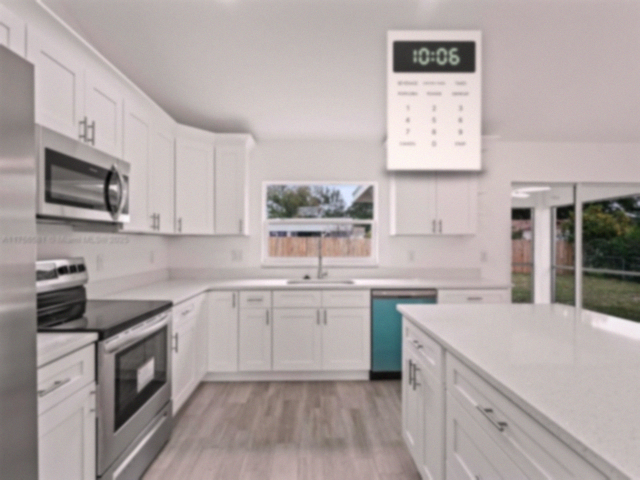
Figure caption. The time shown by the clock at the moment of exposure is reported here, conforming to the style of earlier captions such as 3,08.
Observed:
10,06
